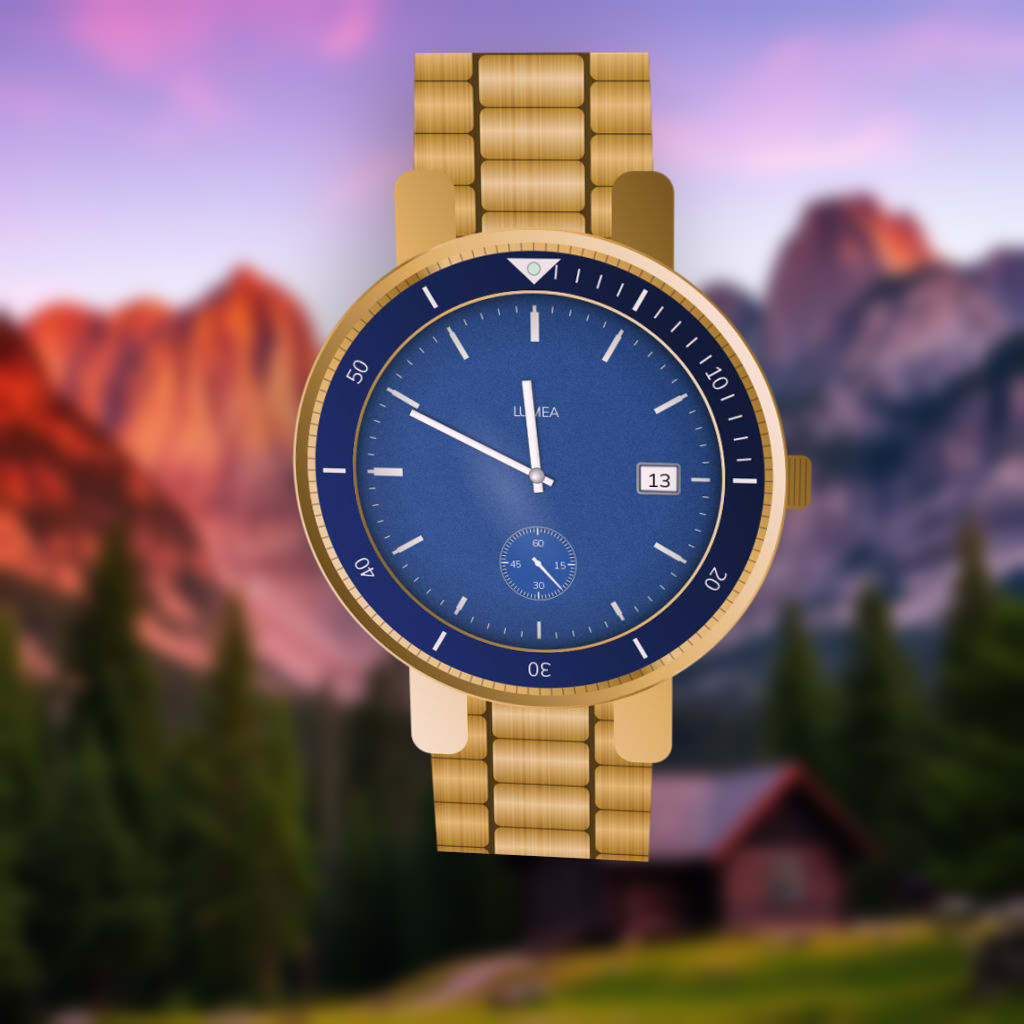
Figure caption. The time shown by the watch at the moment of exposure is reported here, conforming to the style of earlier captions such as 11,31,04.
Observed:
11,49,23
